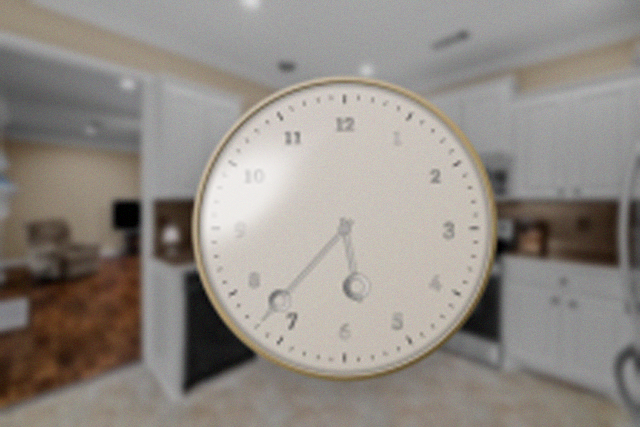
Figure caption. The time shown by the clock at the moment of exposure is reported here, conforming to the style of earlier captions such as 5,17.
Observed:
5,37
